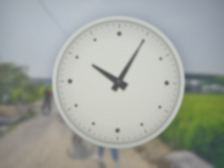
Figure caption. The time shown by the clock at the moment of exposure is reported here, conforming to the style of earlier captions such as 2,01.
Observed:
10,05
